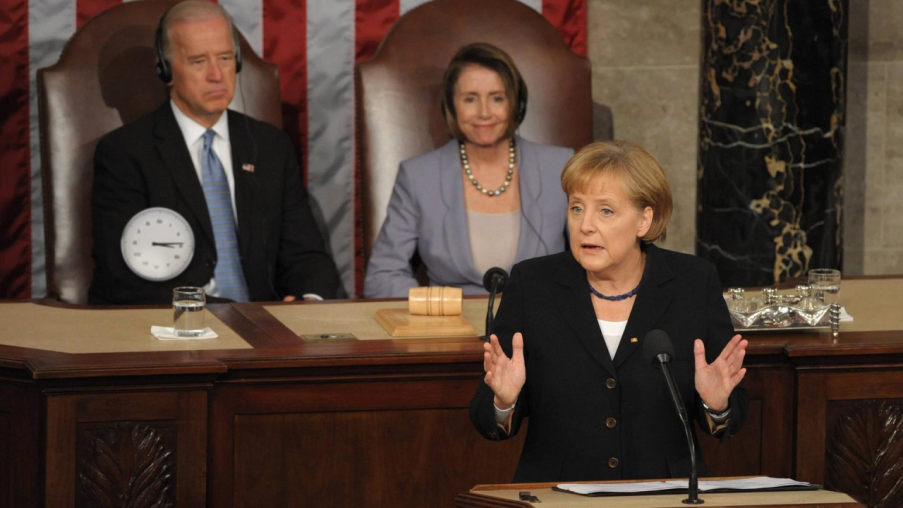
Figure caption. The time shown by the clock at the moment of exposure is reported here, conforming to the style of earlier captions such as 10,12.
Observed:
3,14
